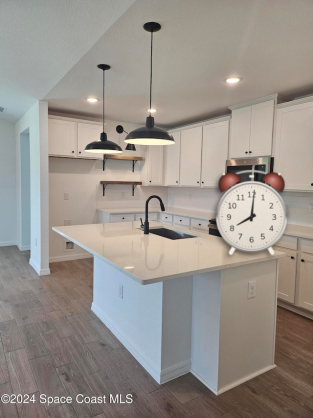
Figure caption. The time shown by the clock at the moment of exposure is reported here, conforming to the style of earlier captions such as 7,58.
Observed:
8,01
